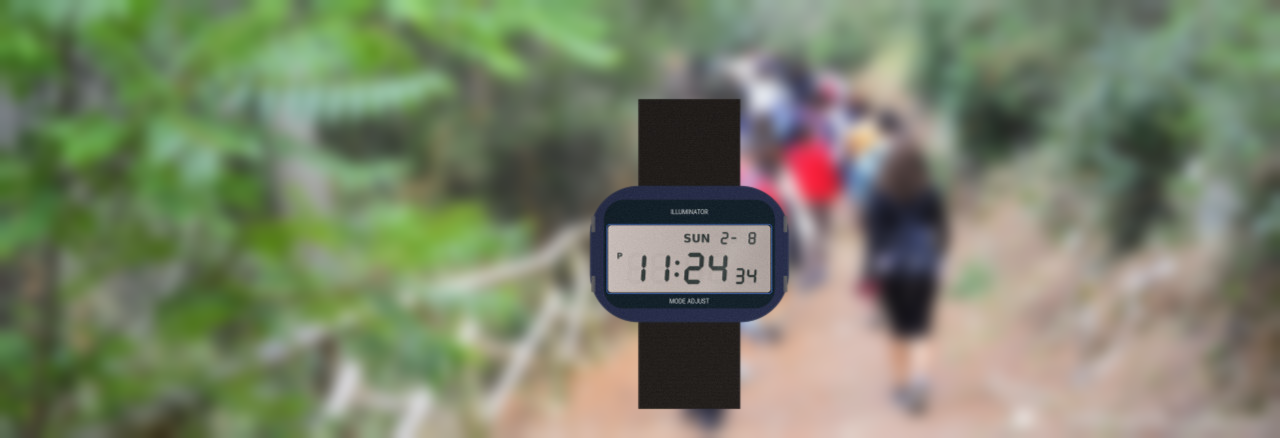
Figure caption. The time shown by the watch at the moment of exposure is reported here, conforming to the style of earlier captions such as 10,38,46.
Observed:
11,24,34
